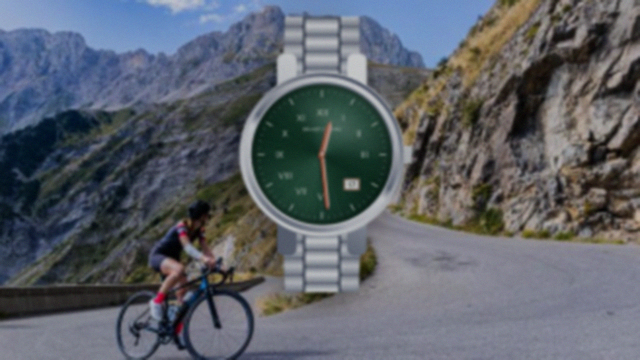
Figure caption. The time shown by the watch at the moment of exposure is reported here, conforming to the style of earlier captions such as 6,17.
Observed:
12,29
